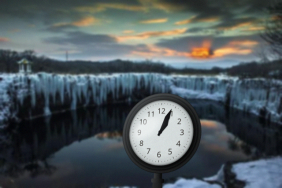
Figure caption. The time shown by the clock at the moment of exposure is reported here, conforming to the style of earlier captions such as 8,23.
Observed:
1,04
